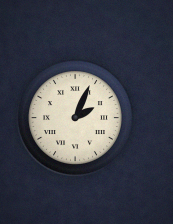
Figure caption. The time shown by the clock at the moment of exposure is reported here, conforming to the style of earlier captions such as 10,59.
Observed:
2,04
